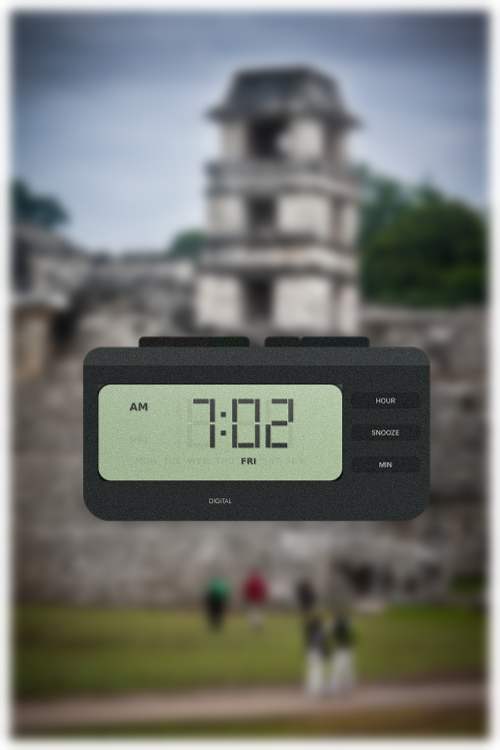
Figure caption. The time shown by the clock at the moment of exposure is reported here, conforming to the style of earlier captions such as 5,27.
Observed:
7,02
